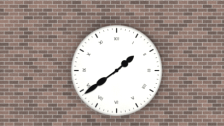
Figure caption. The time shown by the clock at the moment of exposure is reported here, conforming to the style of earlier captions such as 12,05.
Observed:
1,39
